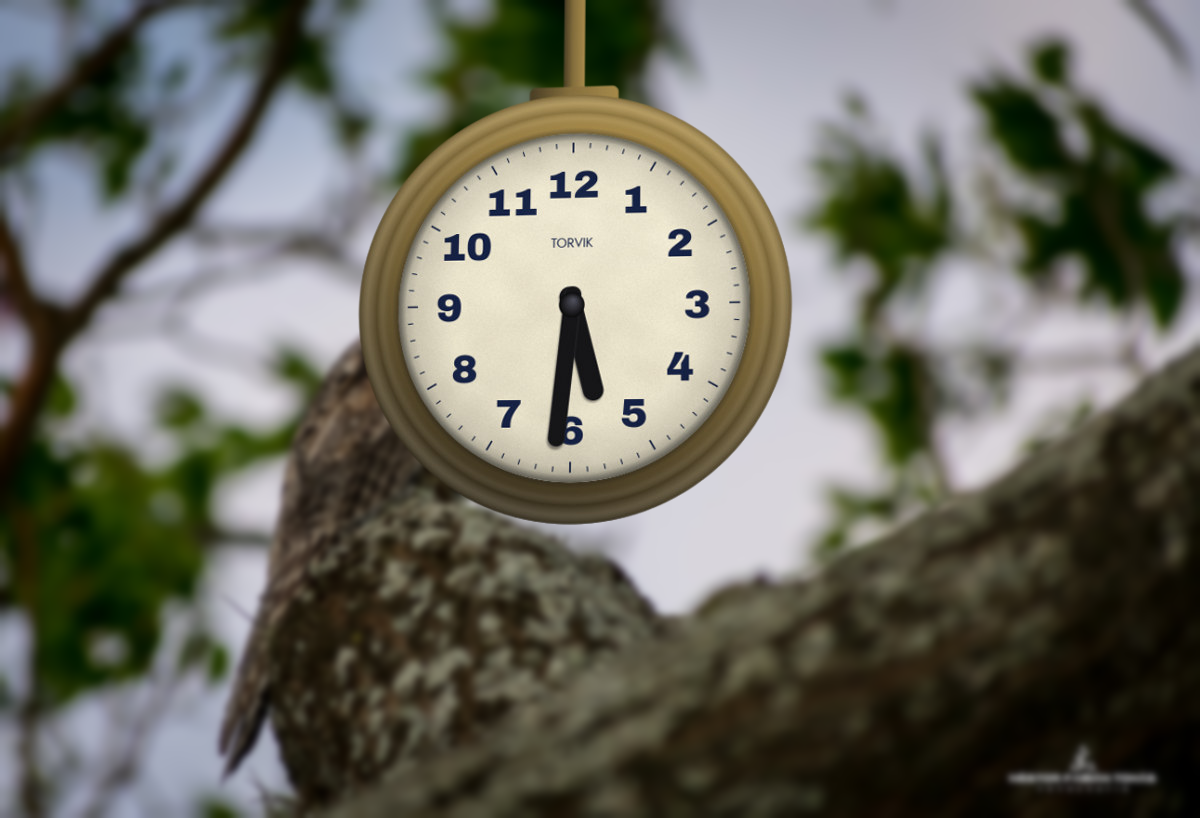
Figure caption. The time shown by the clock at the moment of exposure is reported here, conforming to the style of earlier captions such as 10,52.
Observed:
5,31
